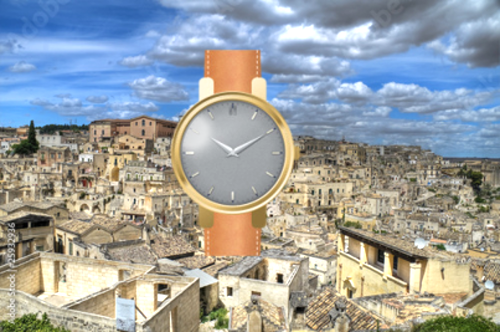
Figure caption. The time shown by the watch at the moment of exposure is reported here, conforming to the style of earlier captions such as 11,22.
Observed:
10,10
